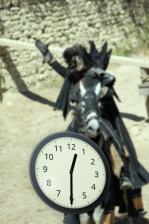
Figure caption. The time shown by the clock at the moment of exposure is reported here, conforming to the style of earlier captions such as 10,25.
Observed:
12,30
